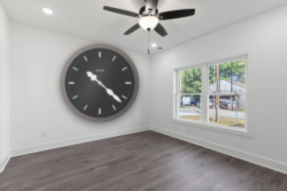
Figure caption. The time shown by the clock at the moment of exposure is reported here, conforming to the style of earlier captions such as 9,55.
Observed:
10,22
